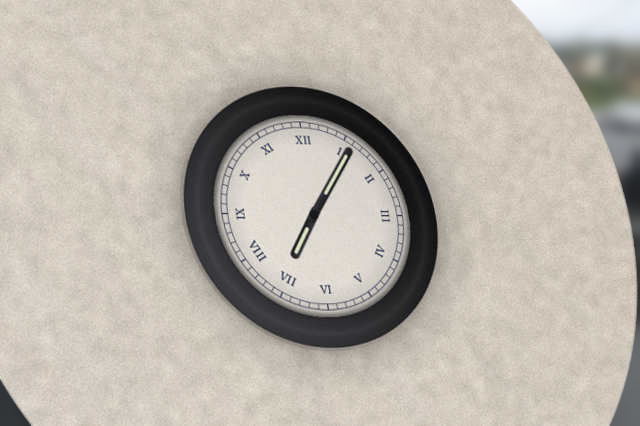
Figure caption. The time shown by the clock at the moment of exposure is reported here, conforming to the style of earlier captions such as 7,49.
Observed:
7,06
